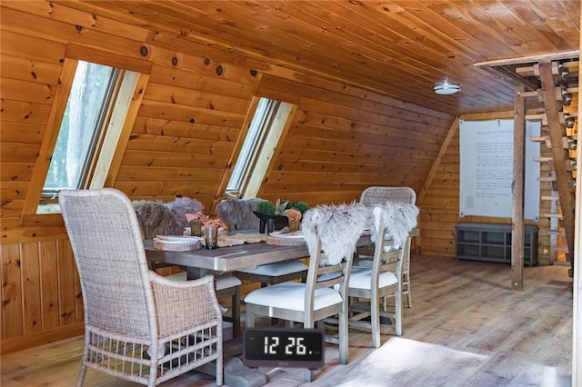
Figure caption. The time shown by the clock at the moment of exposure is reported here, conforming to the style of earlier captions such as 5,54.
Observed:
12,26
